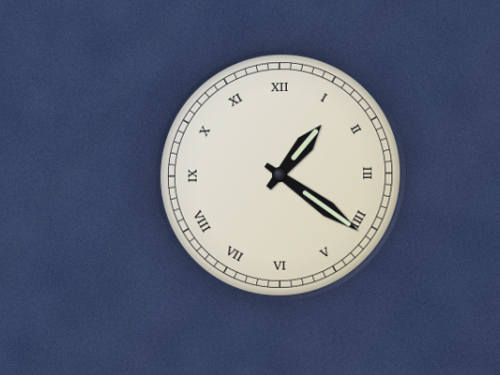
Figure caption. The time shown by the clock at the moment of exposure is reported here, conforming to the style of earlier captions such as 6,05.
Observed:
1,21
